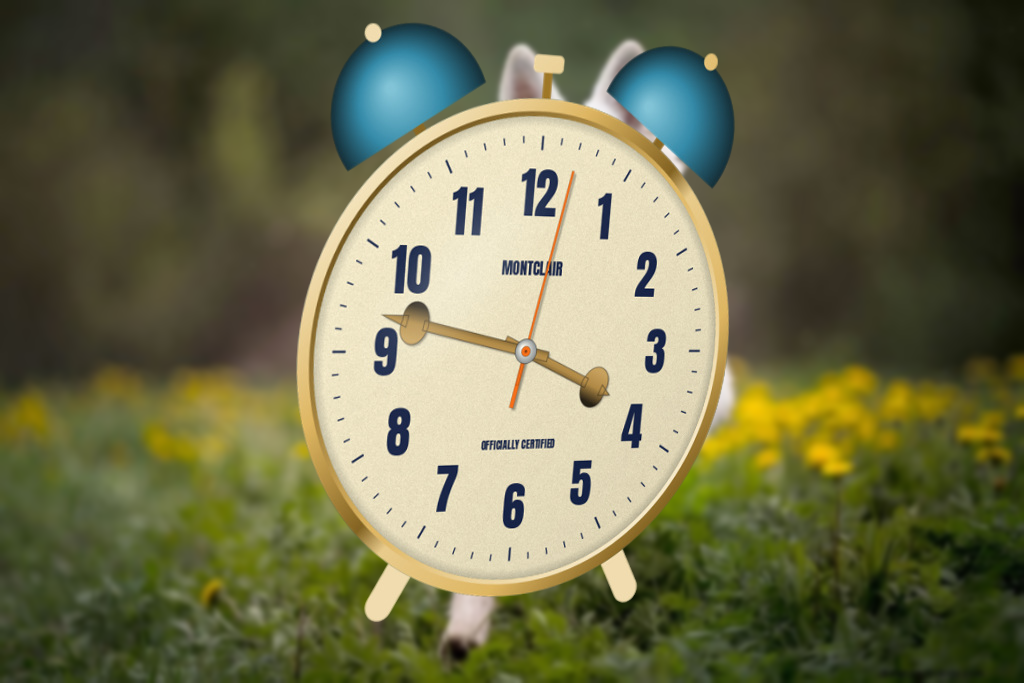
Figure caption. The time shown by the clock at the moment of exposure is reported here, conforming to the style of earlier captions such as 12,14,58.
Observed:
3,47,02
